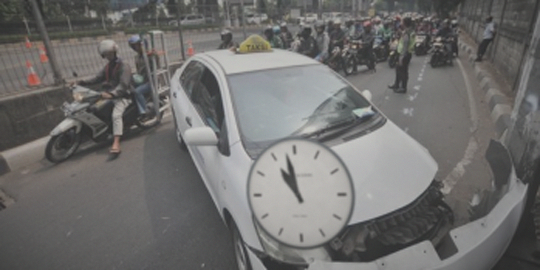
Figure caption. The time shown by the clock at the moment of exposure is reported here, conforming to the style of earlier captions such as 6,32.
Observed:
10,58
